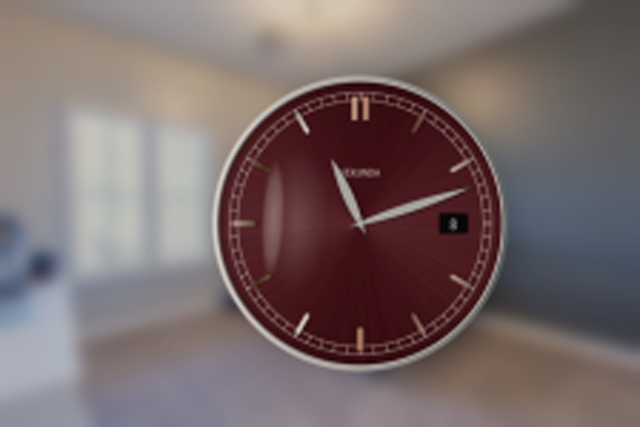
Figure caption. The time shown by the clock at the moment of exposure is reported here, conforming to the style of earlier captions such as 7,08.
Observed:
11,12
